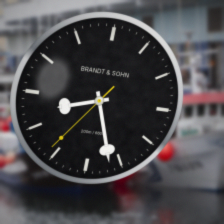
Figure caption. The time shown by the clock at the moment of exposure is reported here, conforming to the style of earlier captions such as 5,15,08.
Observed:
8,26,36
